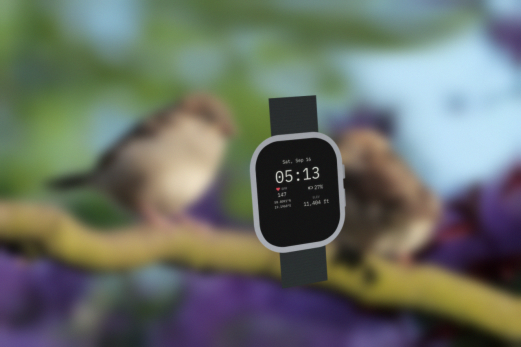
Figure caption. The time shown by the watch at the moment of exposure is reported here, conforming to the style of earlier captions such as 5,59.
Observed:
5,13
